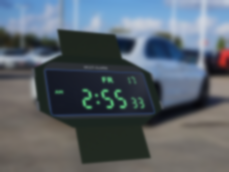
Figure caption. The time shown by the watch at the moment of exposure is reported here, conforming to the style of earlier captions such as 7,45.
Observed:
2,55
